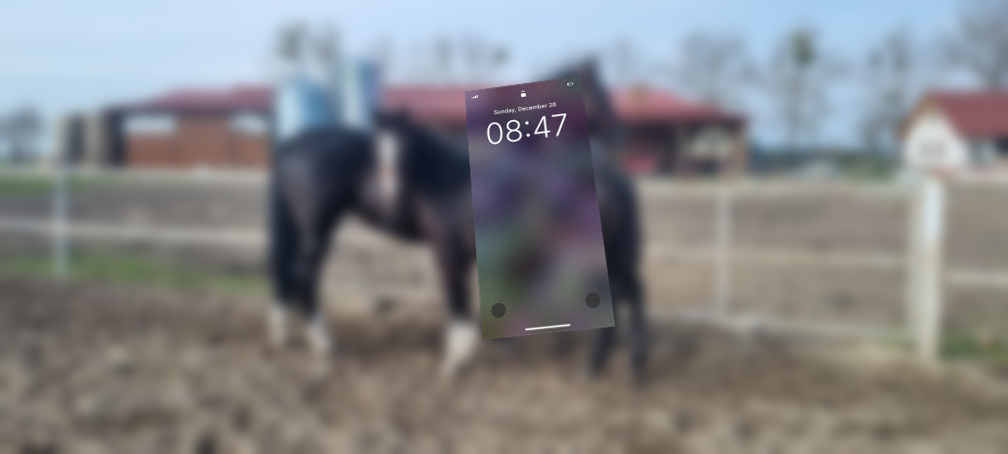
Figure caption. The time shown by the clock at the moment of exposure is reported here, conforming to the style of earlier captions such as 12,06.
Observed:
8,47
